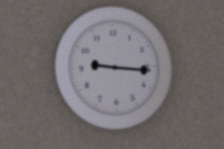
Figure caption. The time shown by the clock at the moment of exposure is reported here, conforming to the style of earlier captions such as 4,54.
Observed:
9,16
